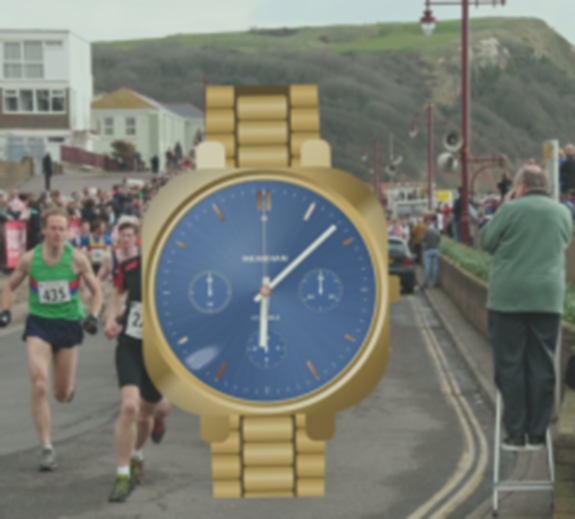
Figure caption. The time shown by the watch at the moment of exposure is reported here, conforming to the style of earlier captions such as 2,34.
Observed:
6,08
